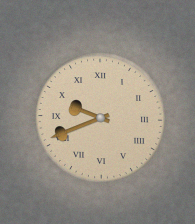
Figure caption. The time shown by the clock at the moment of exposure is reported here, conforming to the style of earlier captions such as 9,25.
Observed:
9,41
